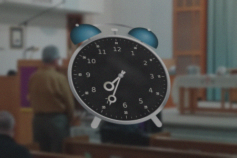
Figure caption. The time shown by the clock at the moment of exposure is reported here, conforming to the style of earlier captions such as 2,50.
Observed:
7,34
